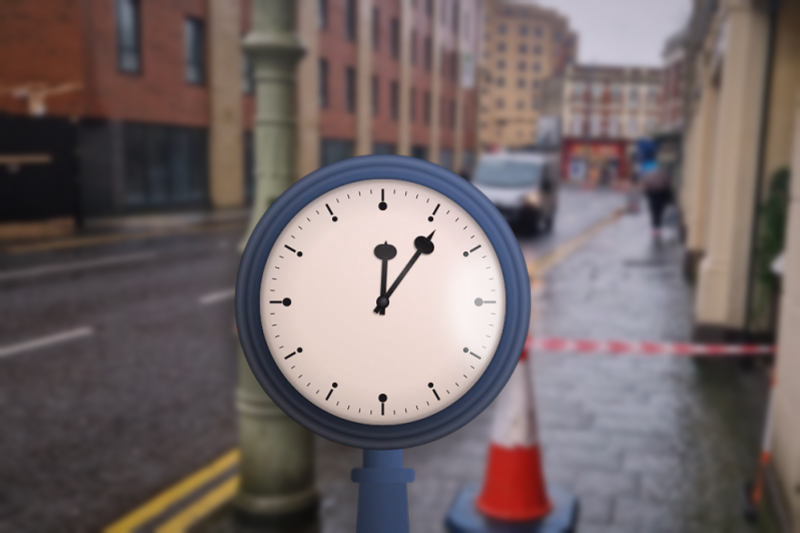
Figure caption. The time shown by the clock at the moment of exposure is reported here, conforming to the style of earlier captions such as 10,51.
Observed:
12,06
